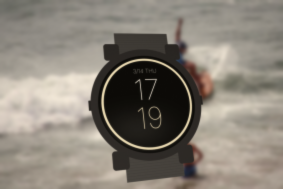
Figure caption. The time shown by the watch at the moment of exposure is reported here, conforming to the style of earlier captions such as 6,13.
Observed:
17,19
